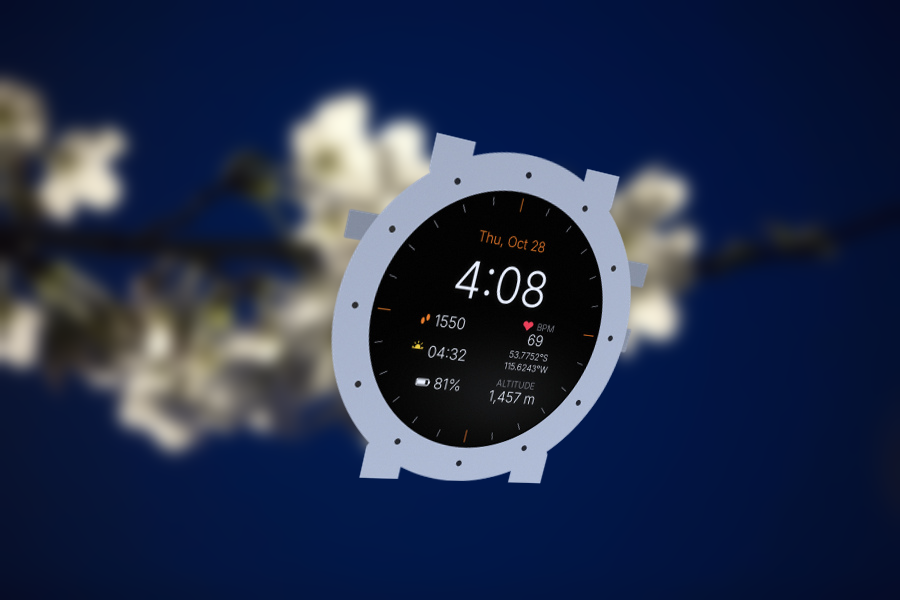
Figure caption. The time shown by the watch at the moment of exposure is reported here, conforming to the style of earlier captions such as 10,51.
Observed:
4,08
